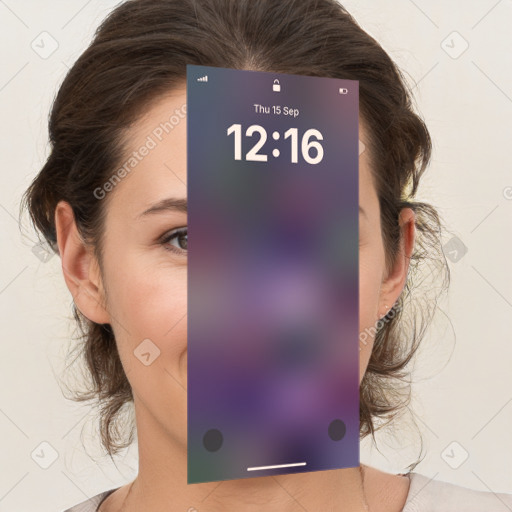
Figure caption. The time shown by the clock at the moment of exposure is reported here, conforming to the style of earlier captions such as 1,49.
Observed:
12,16
